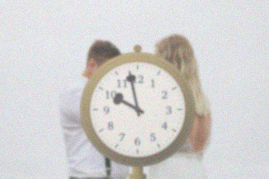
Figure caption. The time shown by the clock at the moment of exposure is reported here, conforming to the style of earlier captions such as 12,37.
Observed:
9,58
